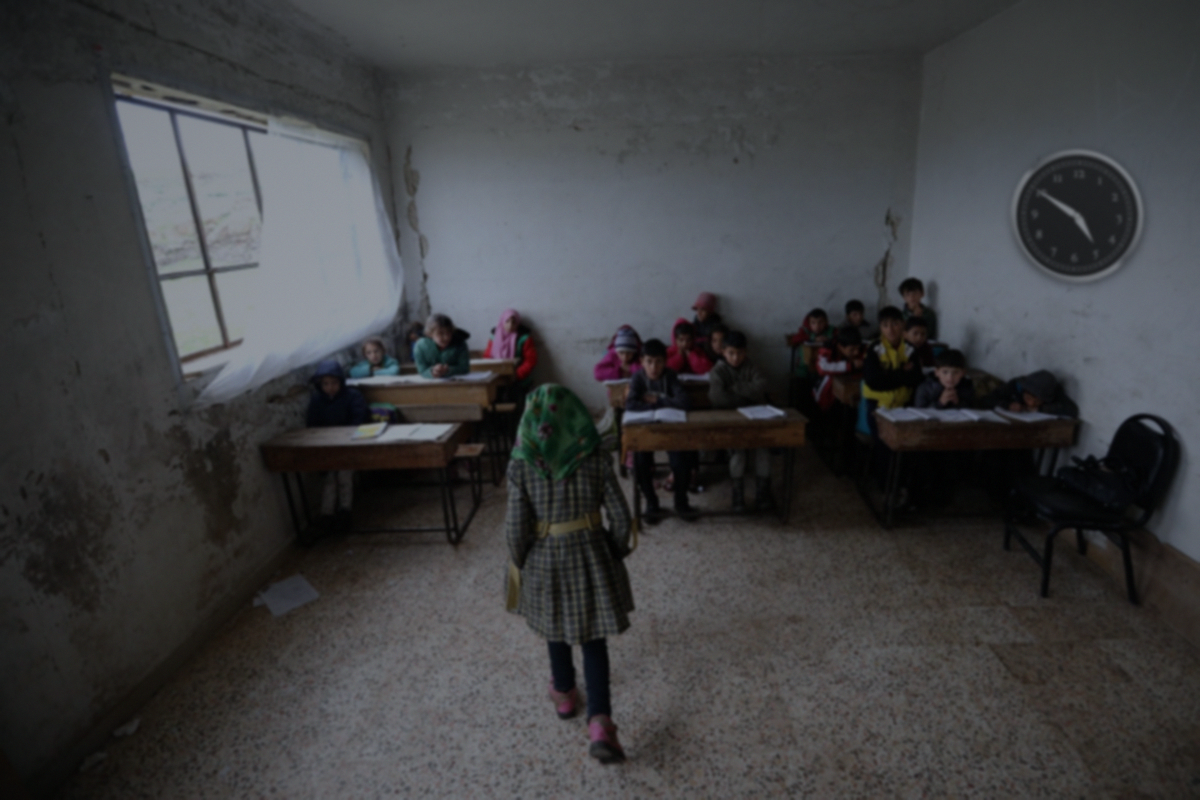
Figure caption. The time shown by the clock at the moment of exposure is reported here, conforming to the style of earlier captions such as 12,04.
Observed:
4,50
